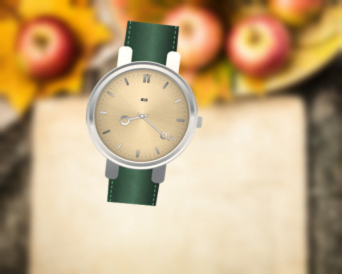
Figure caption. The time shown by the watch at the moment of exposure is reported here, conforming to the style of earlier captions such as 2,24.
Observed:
8,21
